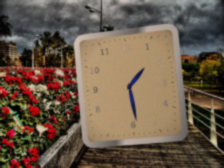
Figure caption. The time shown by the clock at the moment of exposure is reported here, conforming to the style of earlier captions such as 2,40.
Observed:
1,29
